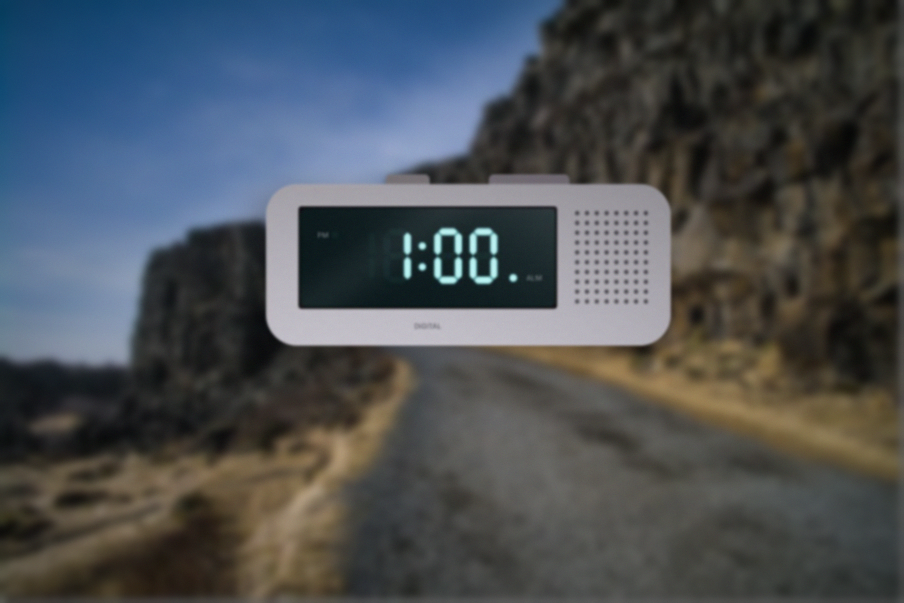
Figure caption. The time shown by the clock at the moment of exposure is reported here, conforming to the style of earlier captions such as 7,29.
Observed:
1,00
